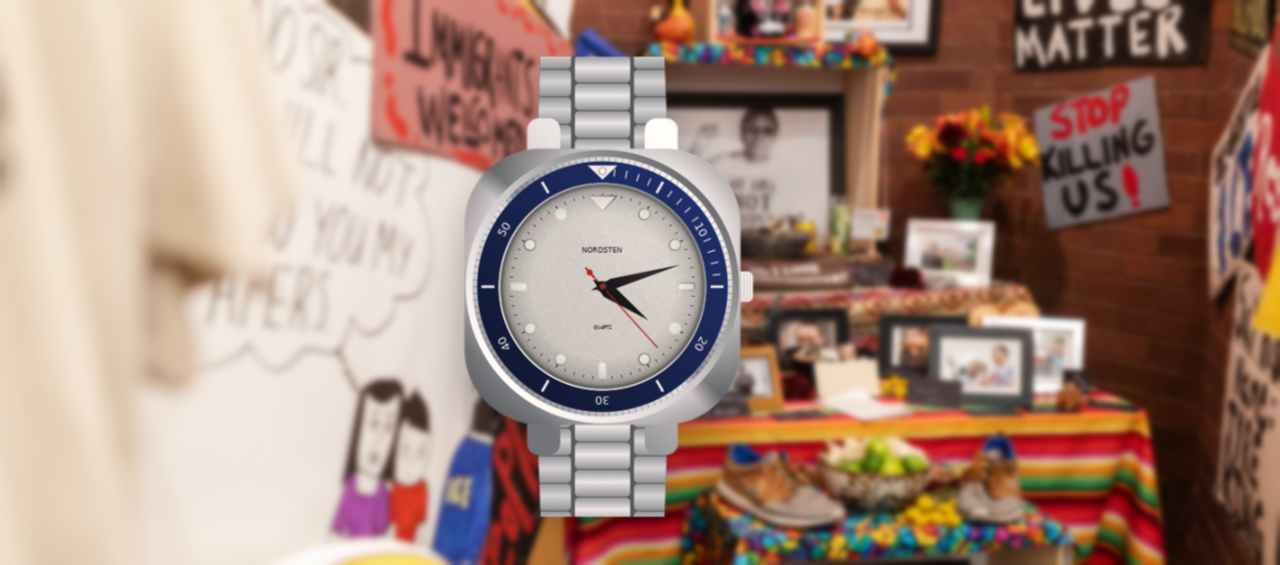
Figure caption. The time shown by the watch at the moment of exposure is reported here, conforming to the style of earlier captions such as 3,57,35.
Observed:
4,12,23
